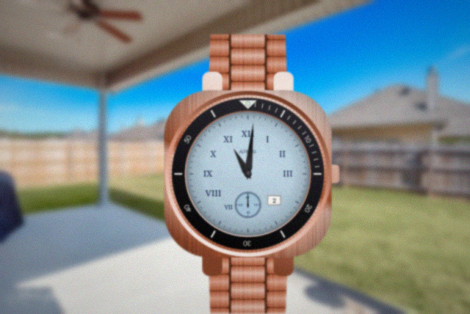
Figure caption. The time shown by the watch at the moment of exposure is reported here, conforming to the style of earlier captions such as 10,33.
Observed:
11,01
